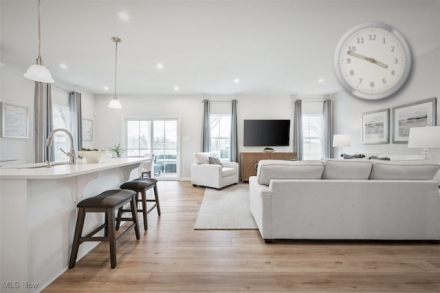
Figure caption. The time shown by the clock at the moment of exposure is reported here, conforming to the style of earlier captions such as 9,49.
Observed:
3,48
